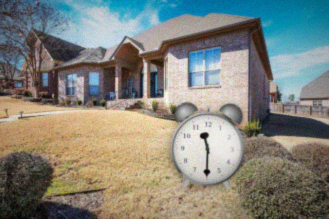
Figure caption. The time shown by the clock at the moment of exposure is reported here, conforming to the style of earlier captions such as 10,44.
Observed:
11,30
